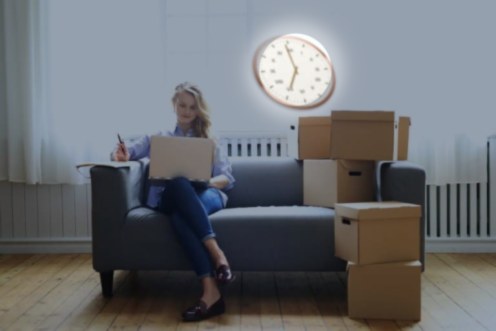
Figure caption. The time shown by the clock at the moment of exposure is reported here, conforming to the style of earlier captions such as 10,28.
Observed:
6,59
